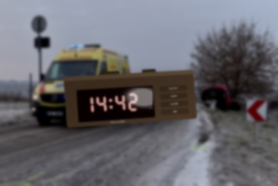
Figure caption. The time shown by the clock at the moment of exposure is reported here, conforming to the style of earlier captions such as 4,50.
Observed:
14,42
